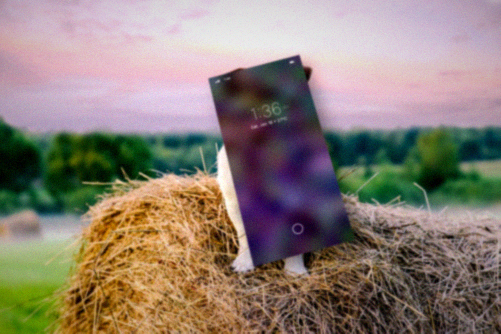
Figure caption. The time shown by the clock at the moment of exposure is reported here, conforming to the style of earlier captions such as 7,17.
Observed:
1,36
